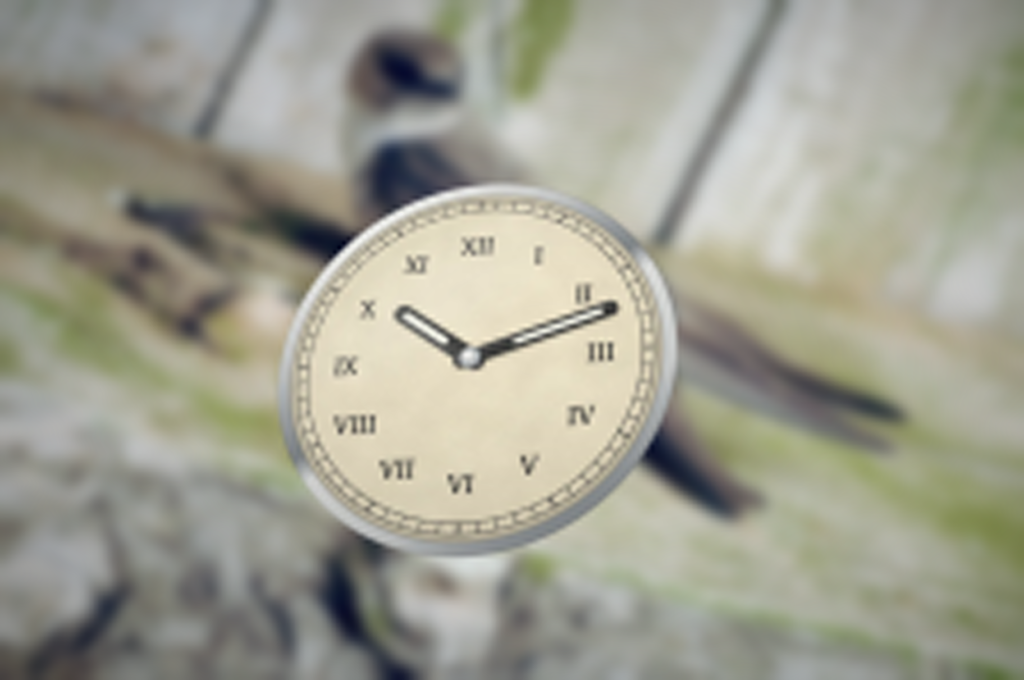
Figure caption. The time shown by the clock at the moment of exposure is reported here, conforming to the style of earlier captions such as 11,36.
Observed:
10,12
